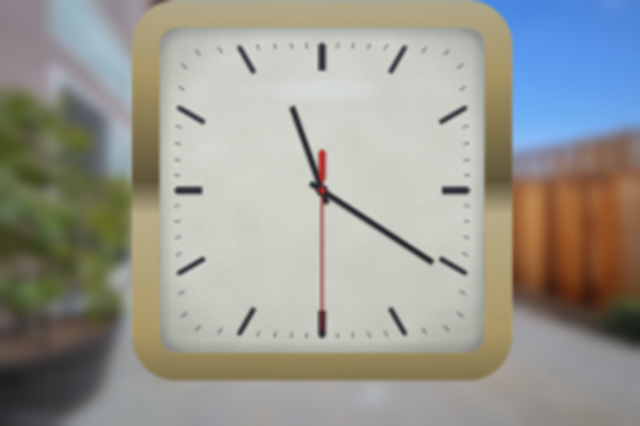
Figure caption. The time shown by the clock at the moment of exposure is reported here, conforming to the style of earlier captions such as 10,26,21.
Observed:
11,20,30
